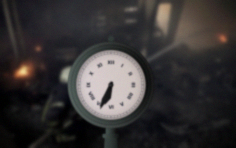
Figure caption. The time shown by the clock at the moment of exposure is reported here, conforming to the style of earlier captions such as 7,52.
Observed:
6,34
